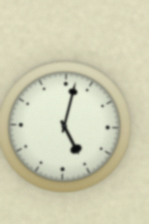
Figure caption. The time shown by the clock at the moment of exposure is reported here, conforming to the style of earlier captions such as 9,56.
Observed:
5,02
